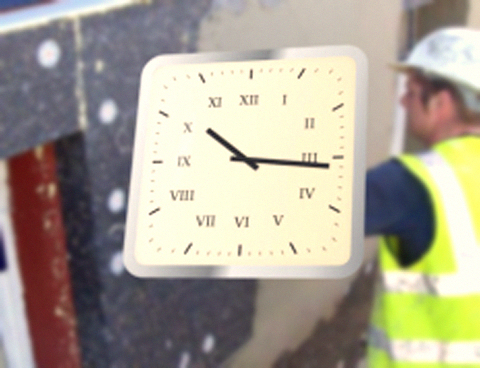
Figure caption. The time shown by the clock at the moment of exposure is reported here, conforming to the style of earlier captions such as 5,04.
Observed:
10,16
